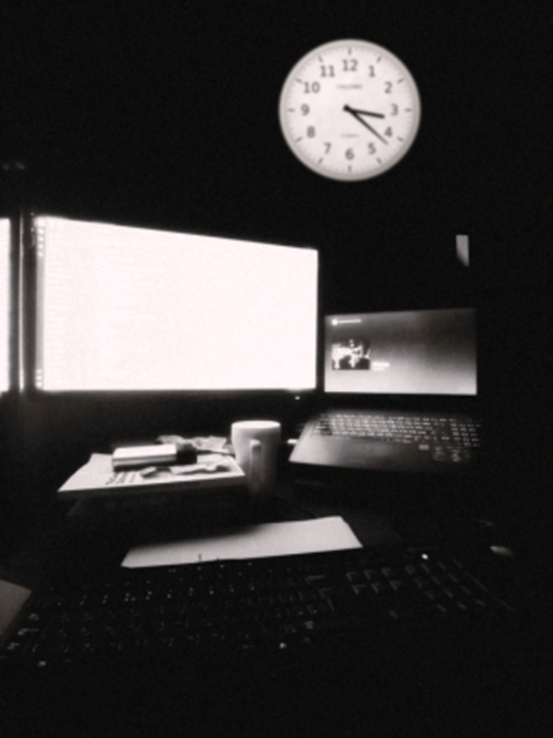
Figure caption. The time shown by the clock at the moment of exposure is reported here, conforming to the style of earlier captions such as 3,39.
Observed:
3,22
